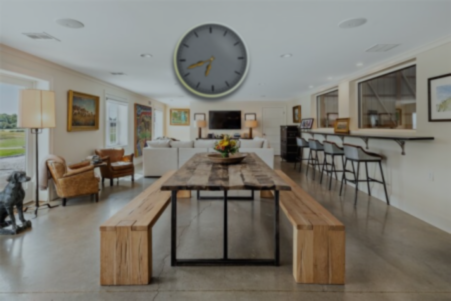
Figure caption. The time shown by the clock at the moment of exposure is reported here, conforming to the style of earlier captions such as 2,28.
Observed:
6,42
